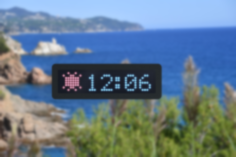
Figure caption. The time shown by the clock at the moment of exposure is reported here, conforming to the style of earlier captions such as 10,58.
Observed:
12,06
